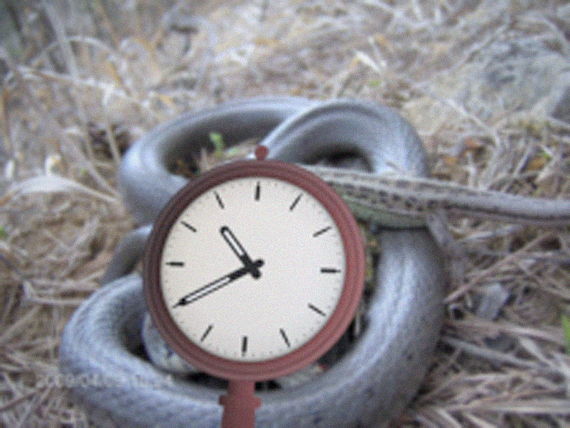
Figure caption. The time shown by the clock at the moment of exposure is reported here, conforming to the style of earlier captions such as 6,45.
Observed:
10,40
